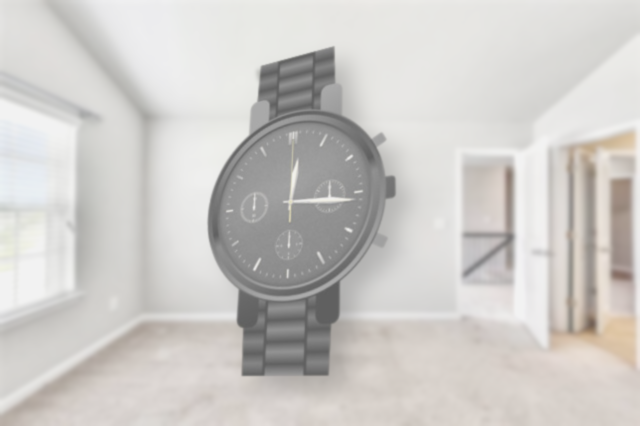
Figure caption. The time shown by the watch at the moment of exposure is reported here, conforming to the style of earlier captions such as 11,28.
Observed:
12,16
